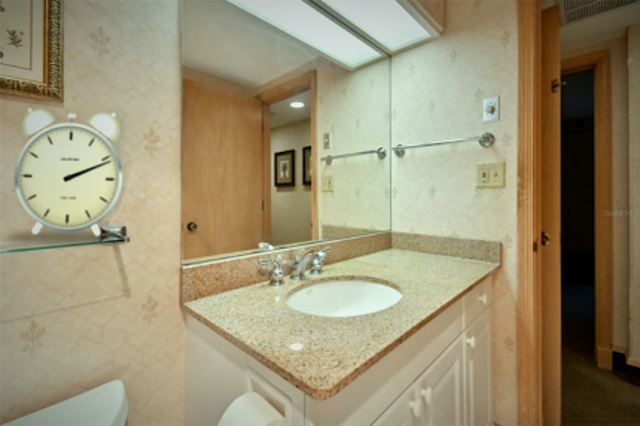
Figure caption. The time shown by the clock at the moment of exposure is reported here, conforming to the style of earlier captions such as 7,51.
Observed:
2,11
